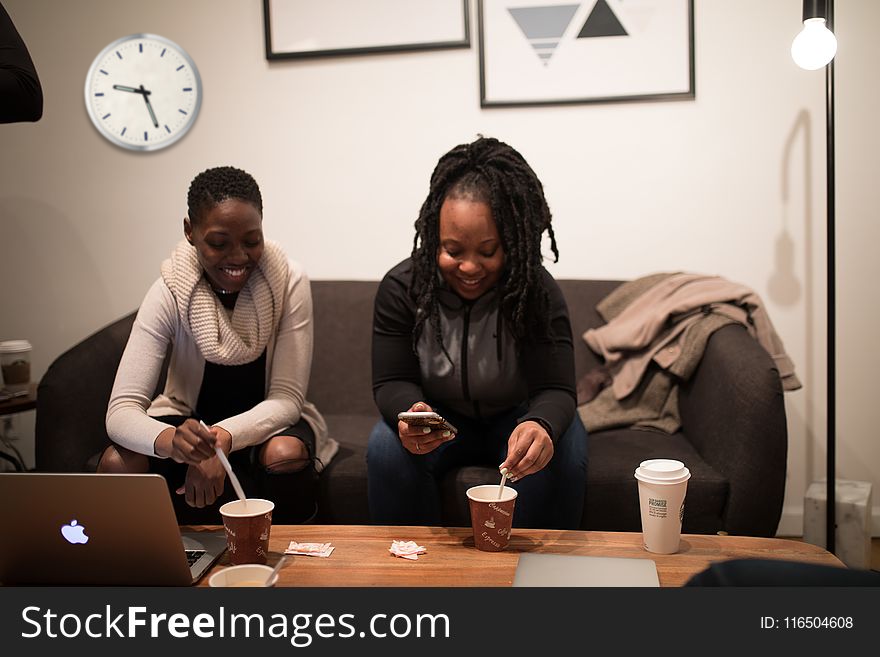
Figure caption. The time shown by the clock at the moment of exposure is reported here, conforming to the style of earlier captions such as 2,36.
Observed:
9,27
